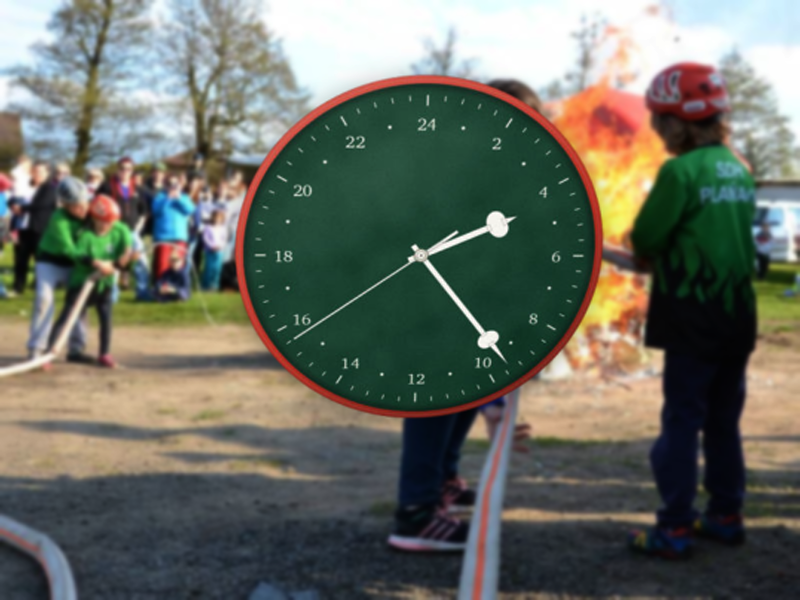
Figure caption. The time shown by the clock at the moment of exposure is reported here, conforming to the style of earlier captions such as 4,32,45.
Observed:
4,23,39
